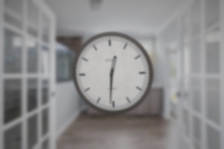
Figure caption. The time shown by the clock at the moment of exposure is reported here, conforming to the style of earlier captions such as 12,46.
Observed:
12,31
